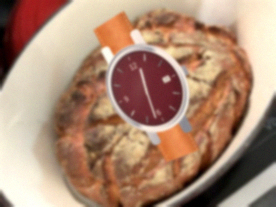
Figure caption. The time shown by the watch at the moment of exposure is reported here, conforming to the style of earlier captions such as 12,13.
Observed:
12,32
